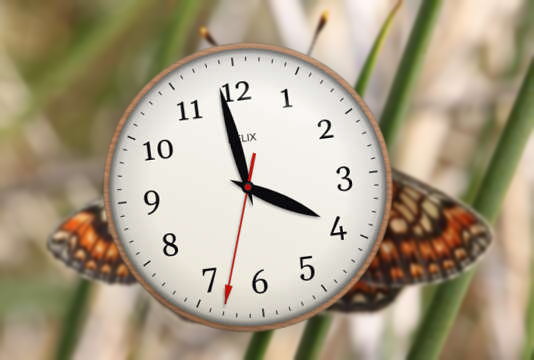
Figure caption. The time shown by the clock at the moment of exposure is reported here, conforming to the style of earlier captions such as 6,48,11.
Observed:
3,58,33
